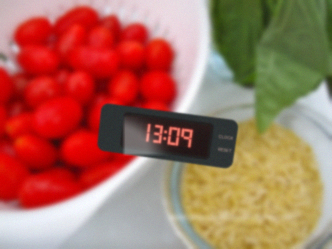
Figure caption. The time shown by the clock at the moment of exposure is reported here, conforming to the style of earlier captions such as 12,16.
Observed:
13,09
